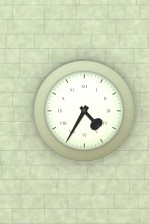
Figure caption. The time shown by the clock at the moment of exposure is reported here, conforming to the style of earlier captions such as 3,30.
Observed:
4,35
